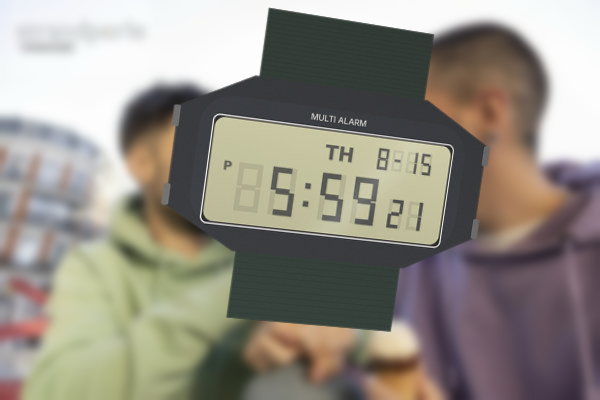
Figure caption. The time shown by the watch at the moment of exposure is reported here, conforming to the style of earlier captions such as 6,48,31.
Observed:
5,59,21
